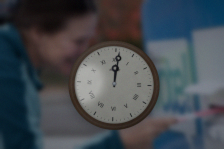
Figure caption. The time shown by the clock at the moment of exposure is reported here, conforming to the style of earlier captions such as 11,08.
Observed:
12,01
